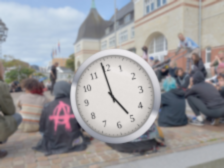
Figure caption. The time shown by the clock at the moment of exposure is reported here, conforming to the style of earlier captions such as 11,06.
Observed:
4,59
